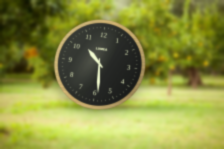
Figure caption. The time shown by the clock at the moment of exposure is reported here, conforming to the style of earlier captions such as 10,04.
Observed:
10,29
